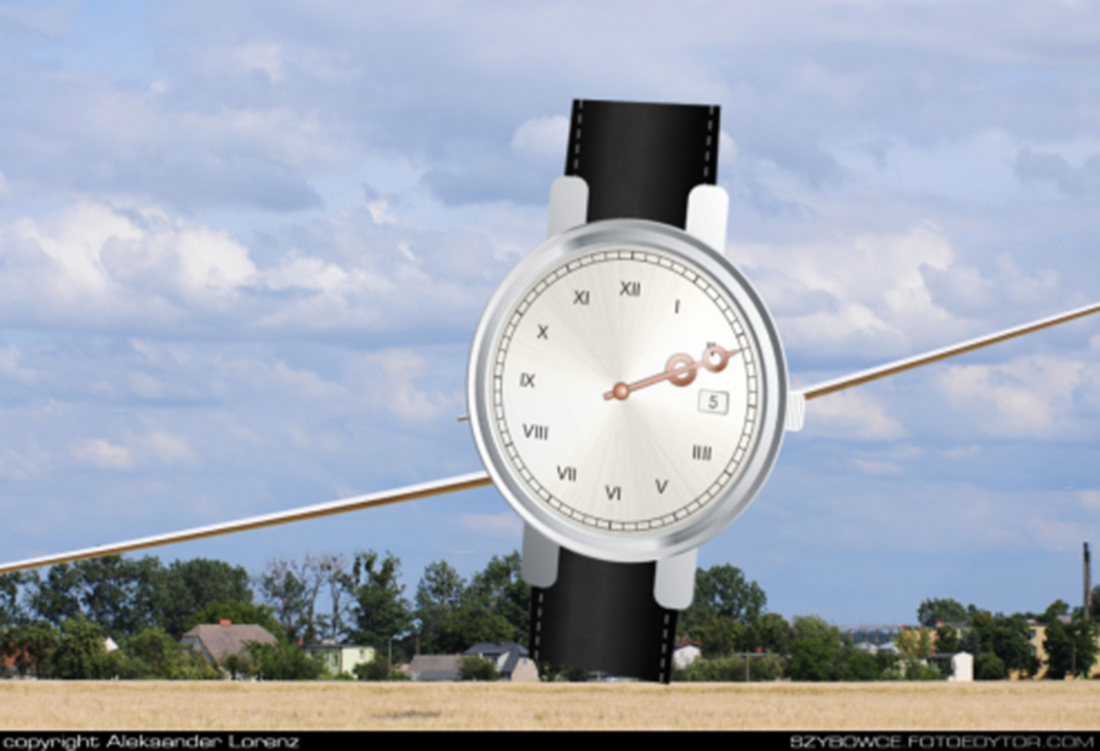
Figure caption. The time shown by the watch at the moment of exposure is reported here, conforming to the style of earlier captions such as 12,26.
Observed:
2,11
